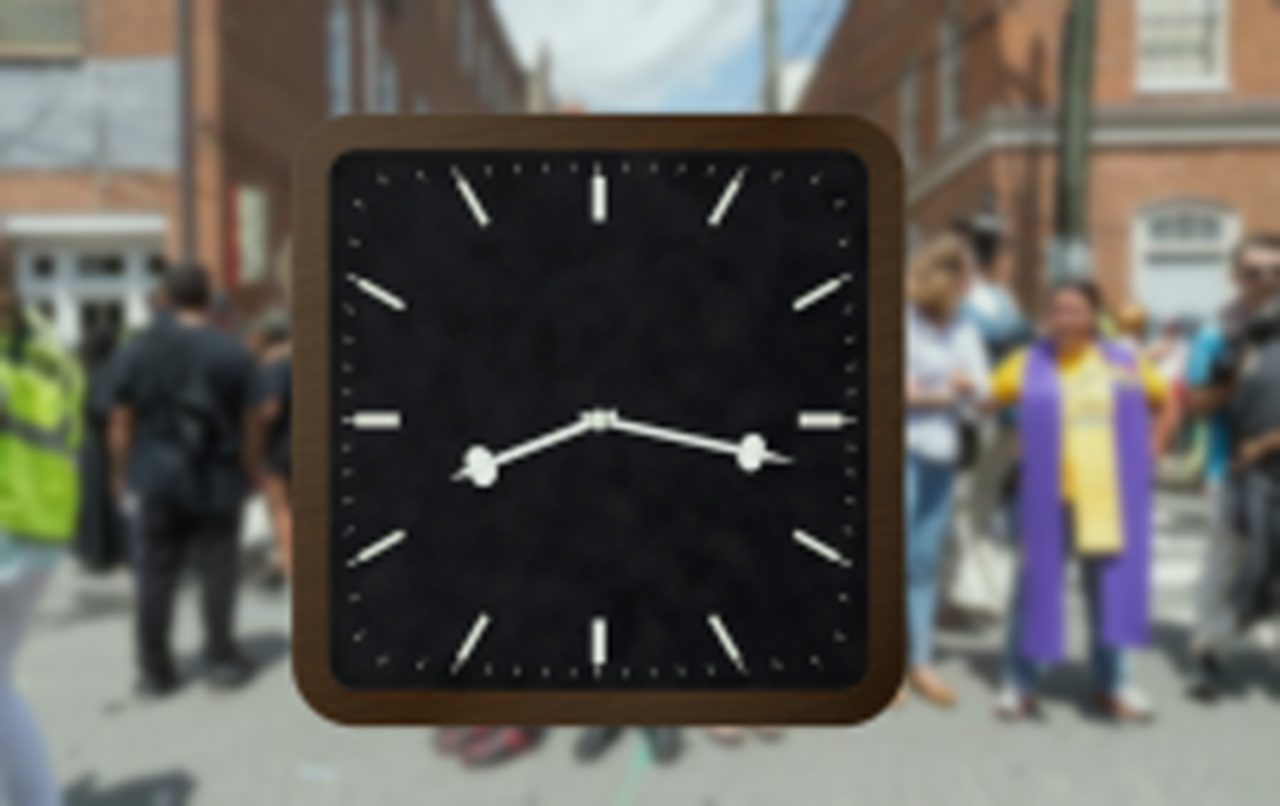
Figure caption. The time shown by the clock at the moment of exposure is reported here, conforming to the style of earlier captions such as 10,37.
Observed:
8,17
